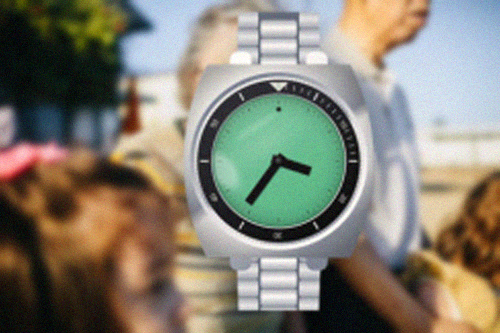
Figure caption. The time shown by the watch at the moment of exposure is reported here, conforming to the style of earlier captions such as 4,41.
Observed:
3,36
